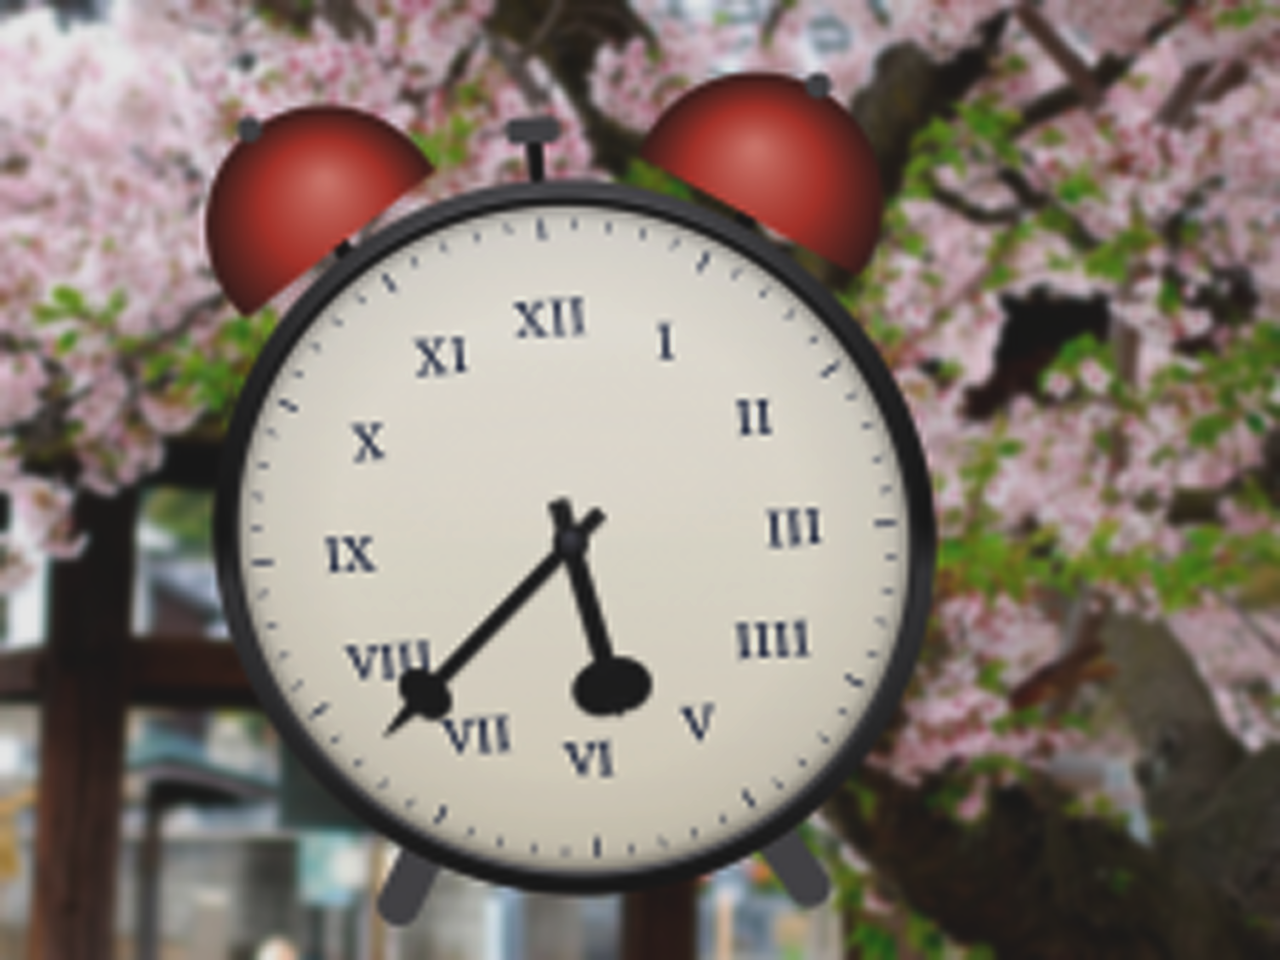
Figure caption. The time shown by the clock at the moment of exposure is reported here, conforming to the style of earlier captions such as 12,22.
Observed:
5,38
